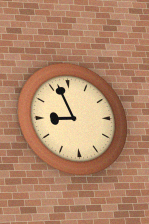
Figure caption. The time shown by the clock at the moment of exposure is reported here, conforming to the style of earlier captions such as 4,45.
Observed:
8,57
